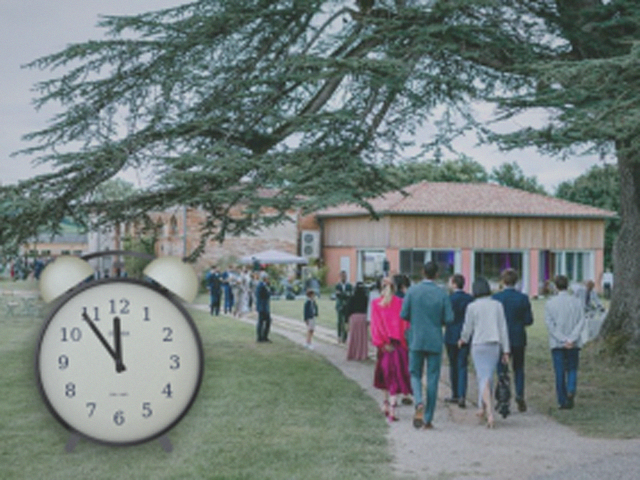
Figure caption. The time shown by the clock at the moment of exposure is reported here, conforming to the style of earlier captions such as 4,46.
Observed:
11,54
